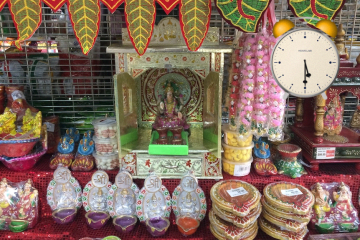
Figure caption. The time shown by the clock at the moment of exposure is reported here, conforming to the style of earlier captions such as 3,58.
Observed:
5,30
